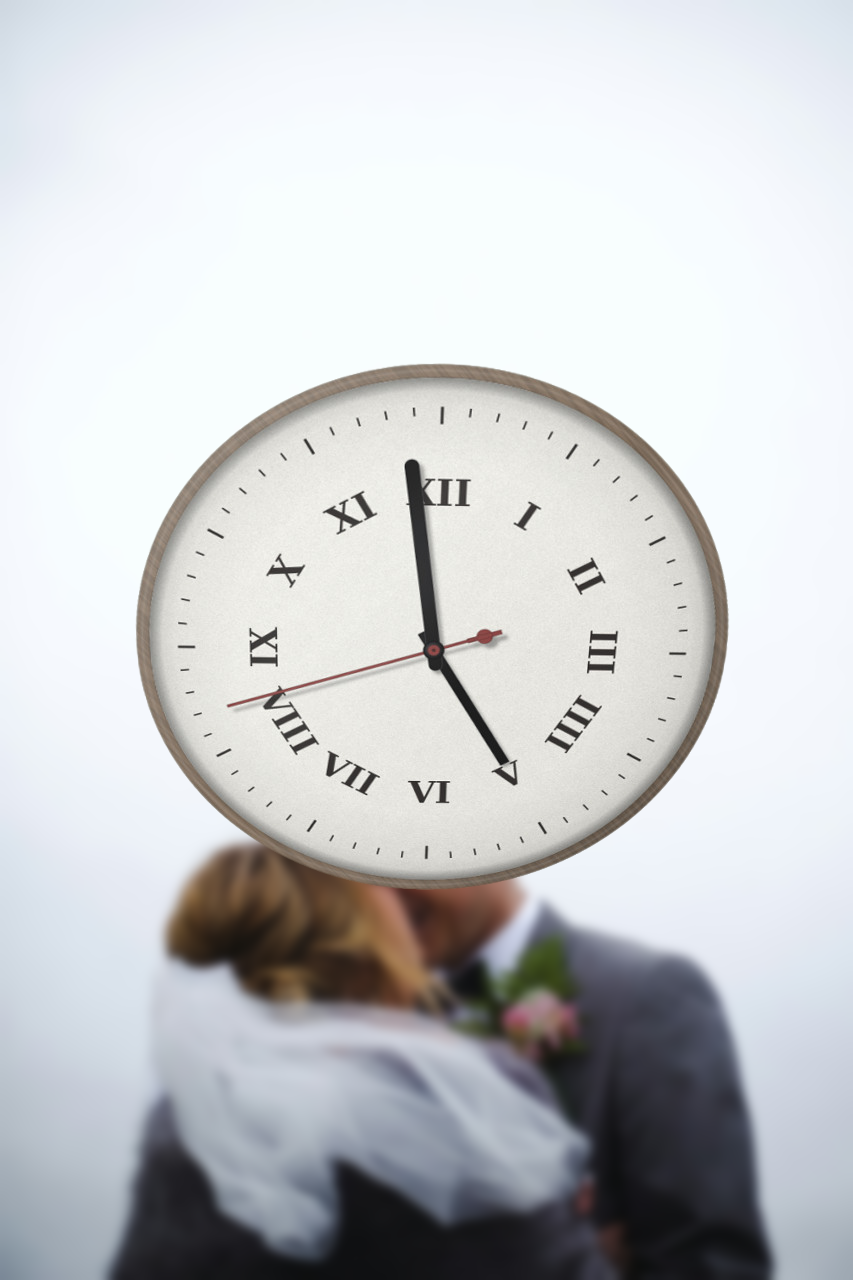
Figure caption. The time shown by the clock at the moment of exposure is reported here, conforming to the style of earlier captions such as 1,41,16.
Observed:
4,58,42
